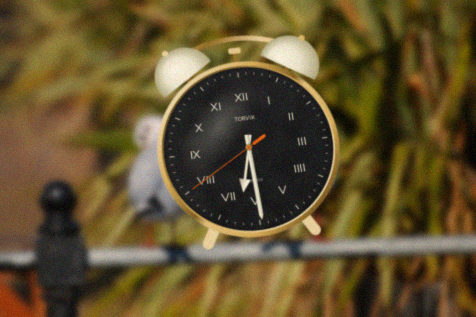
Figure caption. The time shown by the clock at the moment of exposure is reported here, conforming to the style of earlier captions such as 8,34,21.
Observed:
6,29,40
